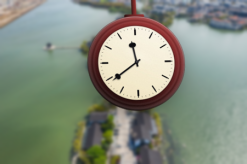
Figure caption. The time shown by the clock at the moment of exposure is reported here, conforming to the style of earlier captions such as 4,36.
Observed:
11,39
